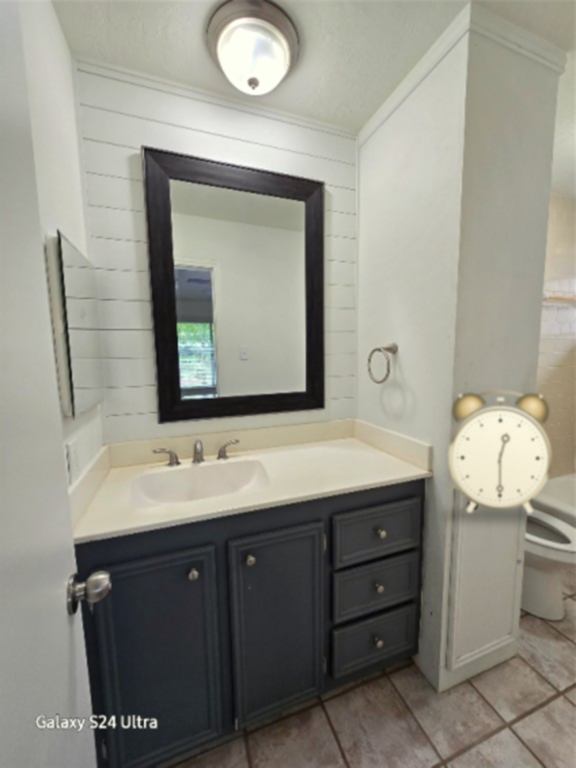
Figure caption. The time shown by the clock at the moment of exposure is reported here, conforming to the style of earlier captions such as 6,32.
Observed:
12,30
